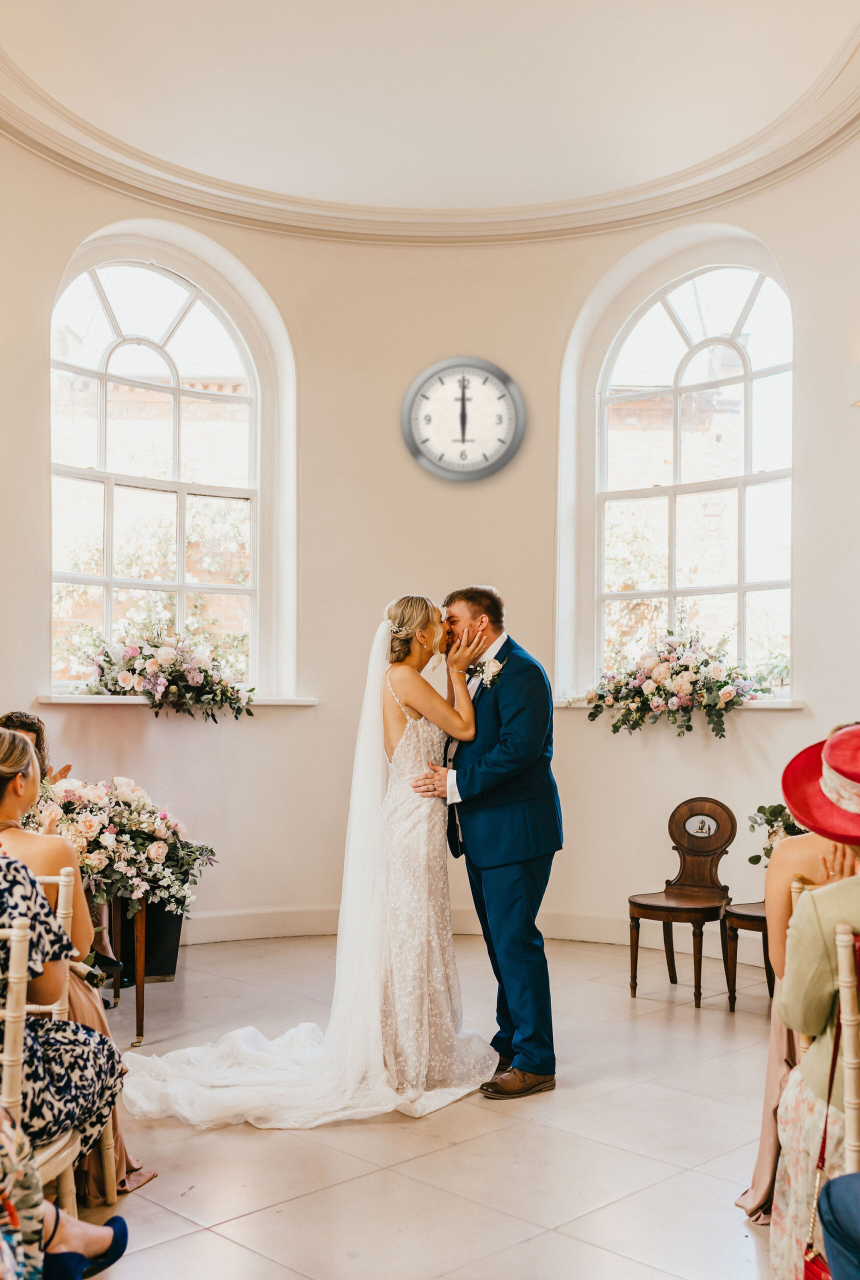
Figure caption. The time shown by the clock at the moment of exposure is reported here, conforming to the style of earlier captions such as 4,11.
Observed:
6,00
